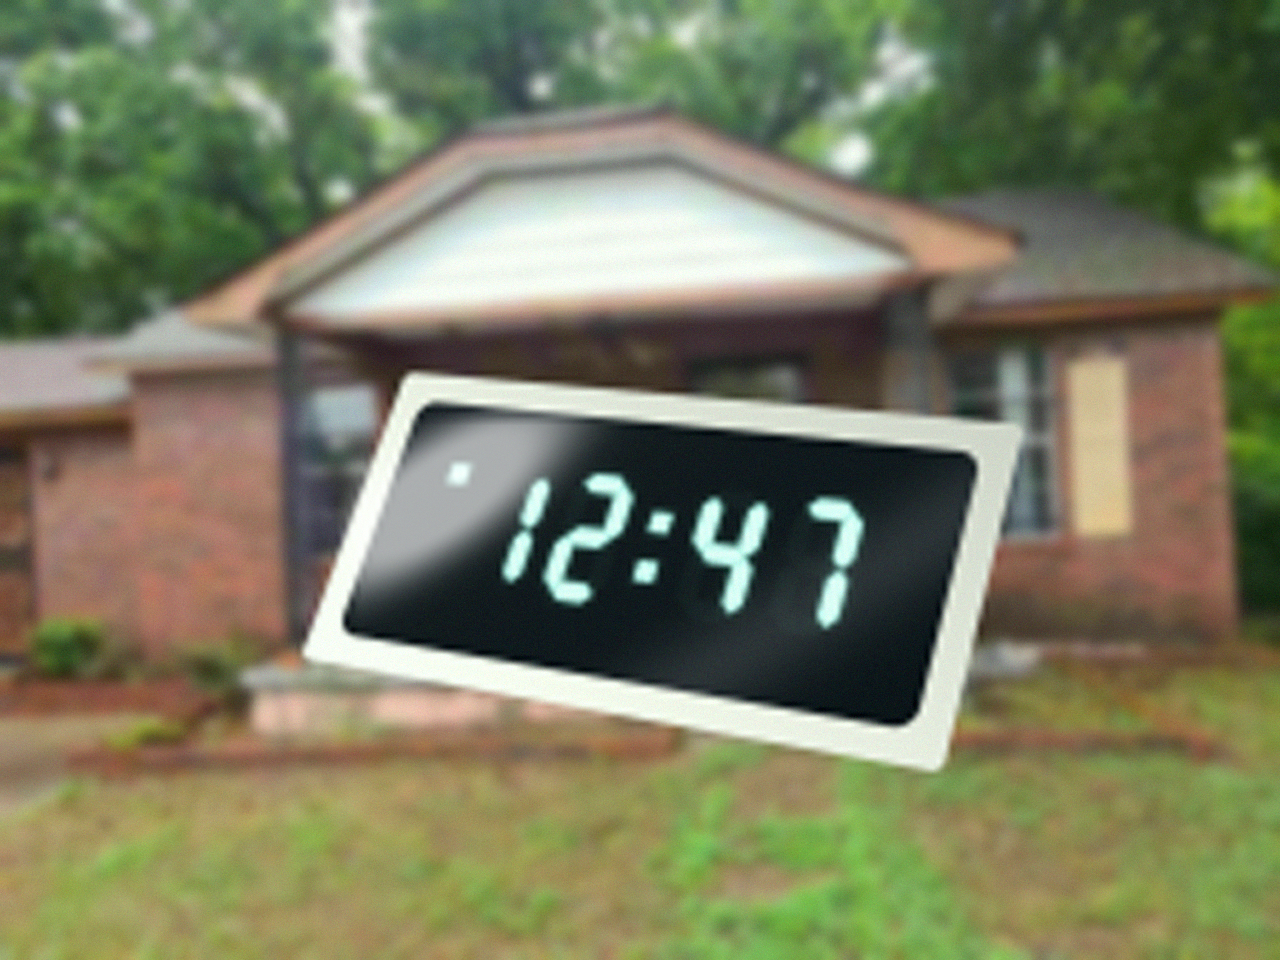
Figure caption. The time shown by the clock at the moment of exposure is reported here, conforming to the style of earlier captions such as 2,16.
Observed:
12,47
